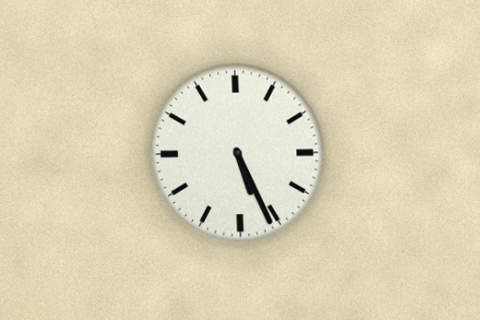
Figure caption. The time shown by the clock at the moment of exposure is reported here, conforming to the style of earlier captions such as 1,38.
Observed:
5,26
